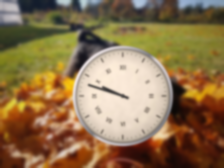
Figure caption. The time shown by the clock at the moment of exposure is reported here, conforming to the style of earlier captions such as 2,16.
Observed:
9,48
